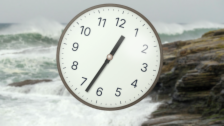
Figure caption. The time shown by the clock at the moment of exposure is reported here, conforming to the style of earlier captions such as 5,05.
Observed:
12,33
